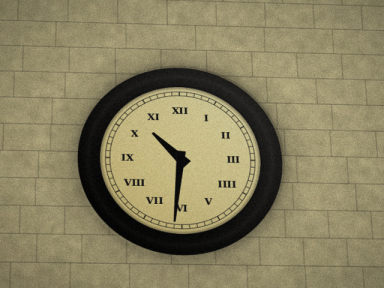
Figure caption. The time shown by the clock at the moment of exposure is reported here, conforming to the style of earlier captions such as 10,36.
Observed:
10,31
